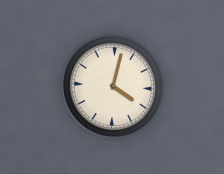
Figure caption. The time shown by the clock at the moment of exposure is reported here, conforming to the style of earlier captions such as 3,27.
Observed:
4,02
